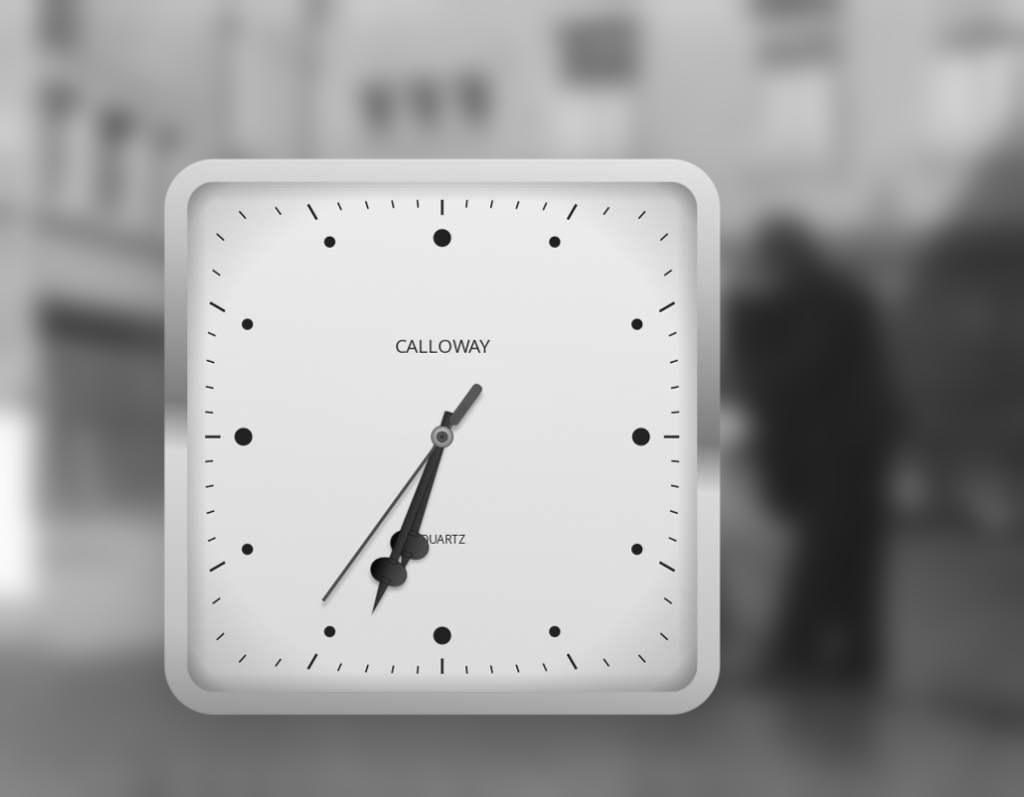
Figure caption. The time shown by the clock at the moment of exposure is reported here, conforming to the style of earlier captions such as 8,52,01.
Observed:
6,33,36
